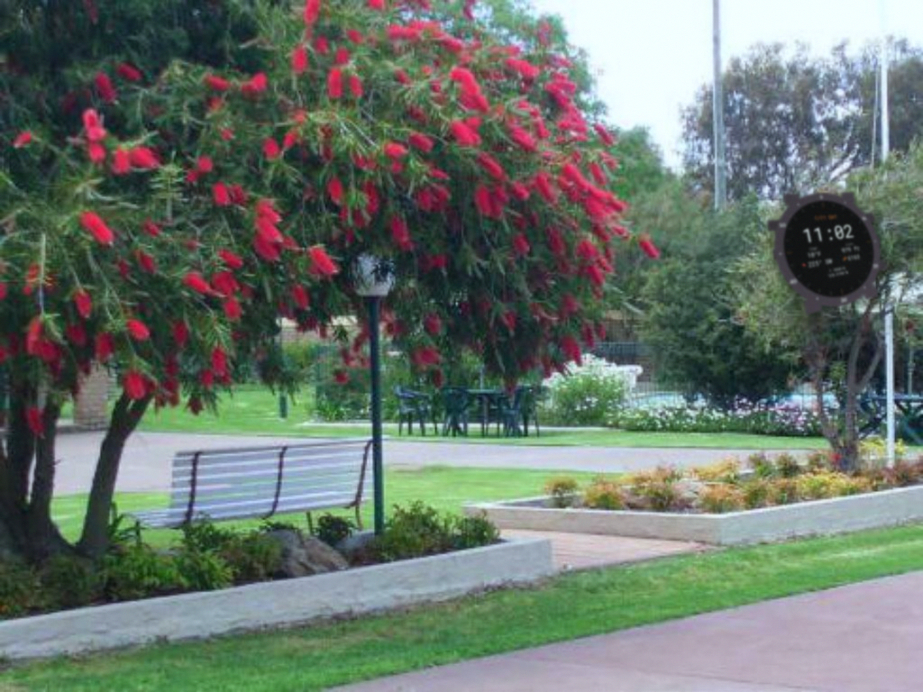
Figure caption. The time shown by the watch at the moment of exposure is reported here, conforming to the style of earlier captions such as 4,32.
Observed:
11,02
